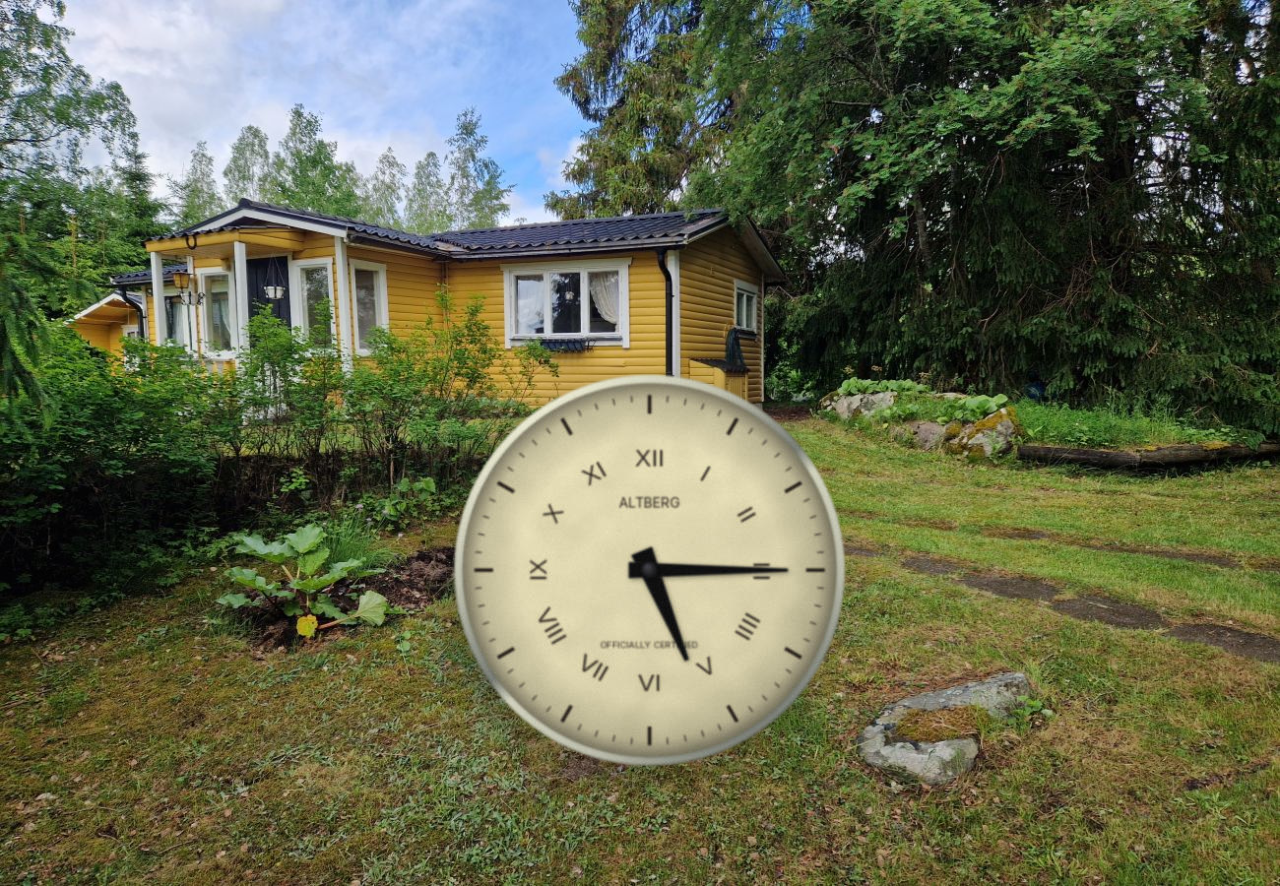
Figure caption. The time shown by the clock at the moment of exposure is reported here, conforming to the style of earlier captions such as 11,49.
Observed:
5,15
